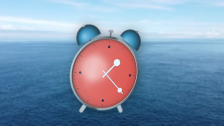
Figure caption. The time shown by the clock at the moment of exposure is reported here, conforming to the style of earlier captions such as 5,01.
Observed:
1,22
